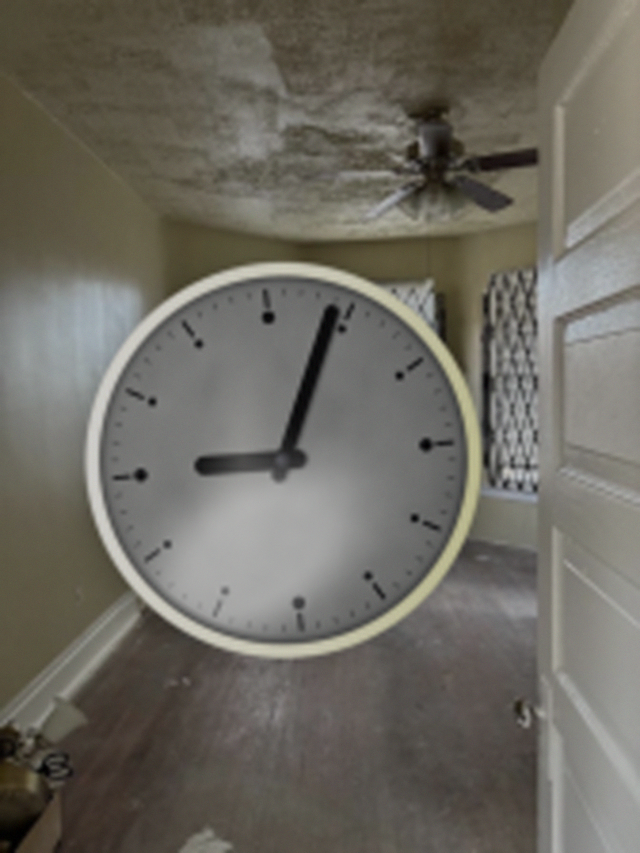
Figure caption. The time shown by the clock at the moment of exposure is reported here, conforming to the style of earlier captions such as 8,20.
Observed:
9,04
